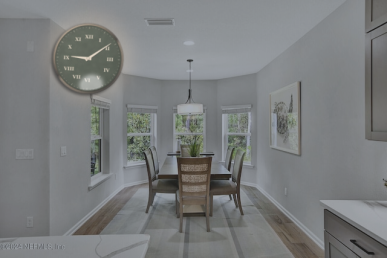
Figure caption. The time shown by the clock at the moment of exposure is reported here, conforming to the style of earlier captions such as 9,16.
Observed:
9,09
